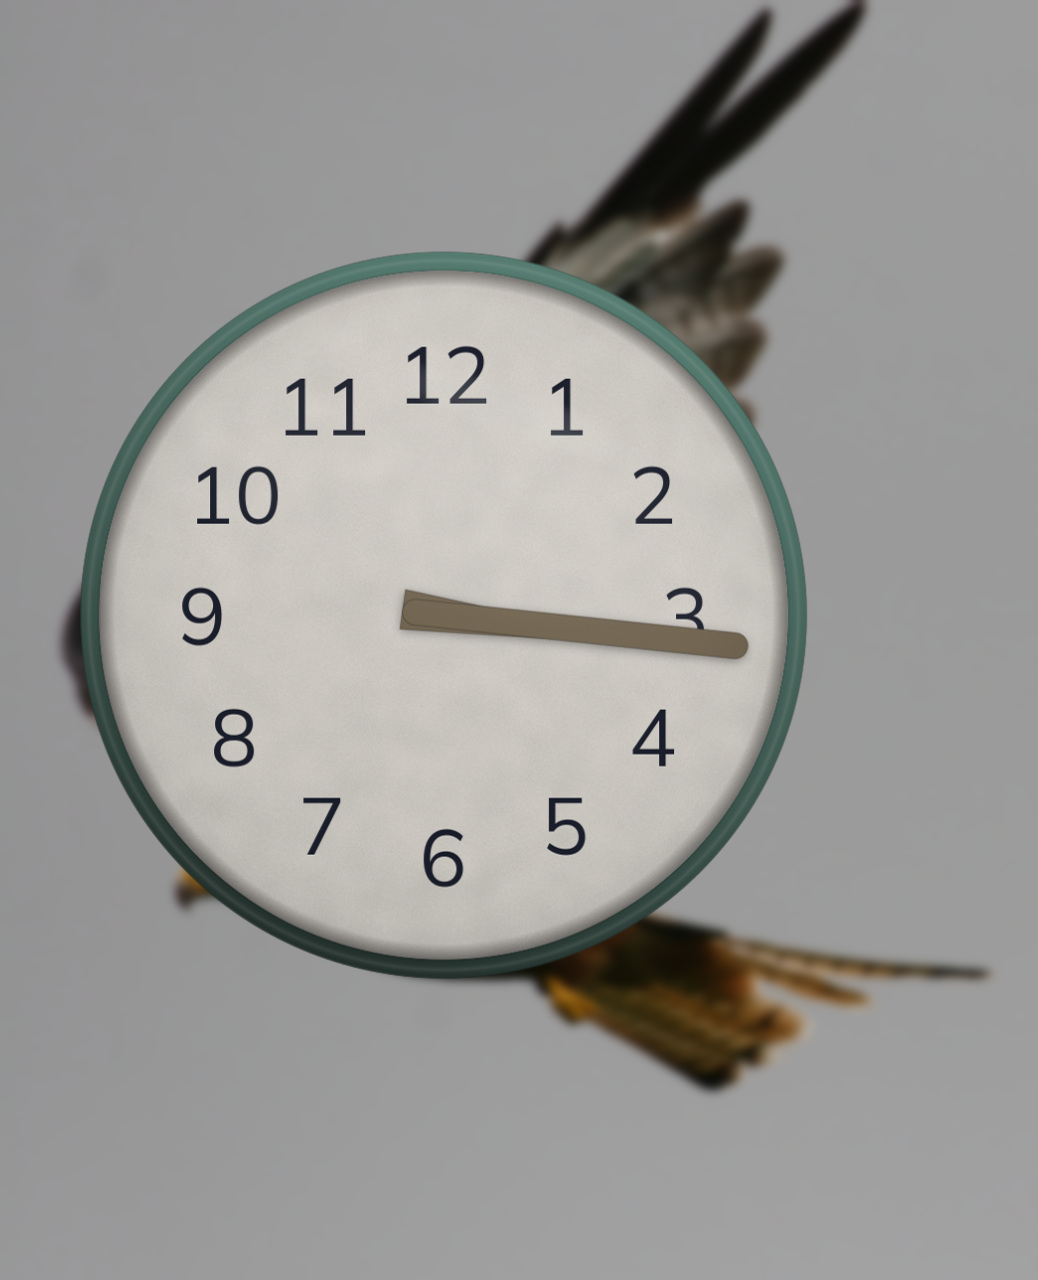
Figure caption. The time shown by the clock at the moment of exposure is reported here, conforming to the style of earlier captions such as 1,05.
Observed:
3,16
